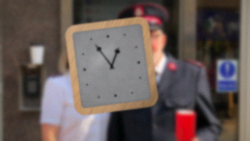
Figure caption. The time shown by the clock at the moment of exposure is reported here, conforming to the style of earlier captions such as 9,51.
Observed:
12,55
